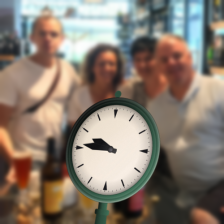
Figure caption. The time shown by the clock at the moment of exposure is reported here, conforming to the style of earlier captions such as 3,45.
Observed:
9,46
